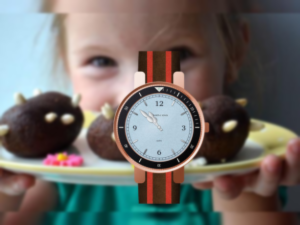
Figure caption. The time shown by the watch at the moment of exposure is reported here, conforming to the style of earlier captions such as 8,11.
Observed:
10,52
